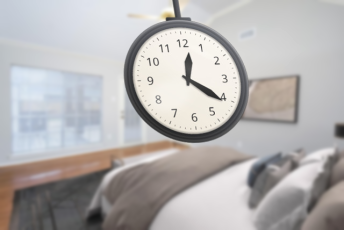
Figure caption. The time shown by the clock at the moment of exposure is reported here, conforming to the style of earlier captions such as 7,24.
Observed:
12,21
